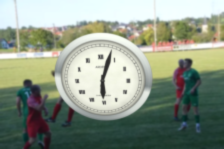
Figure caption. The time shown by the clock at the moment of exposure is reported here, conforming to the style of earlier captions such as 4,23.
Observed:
6,03
